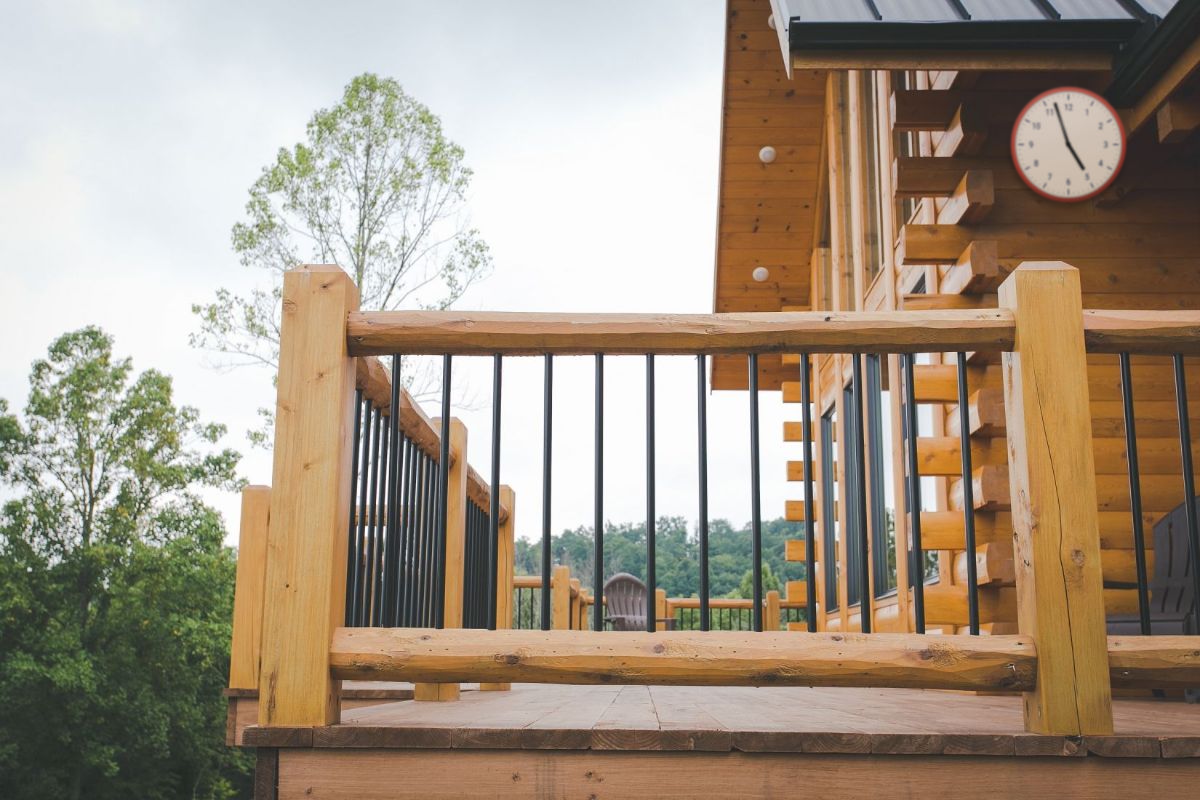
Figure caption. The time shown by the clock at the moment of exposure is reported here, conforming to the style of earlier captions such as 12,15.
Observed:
4,57
